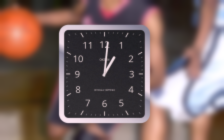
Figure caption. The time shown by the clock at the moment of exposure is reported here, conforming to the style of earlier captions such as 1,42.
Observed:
1,01
